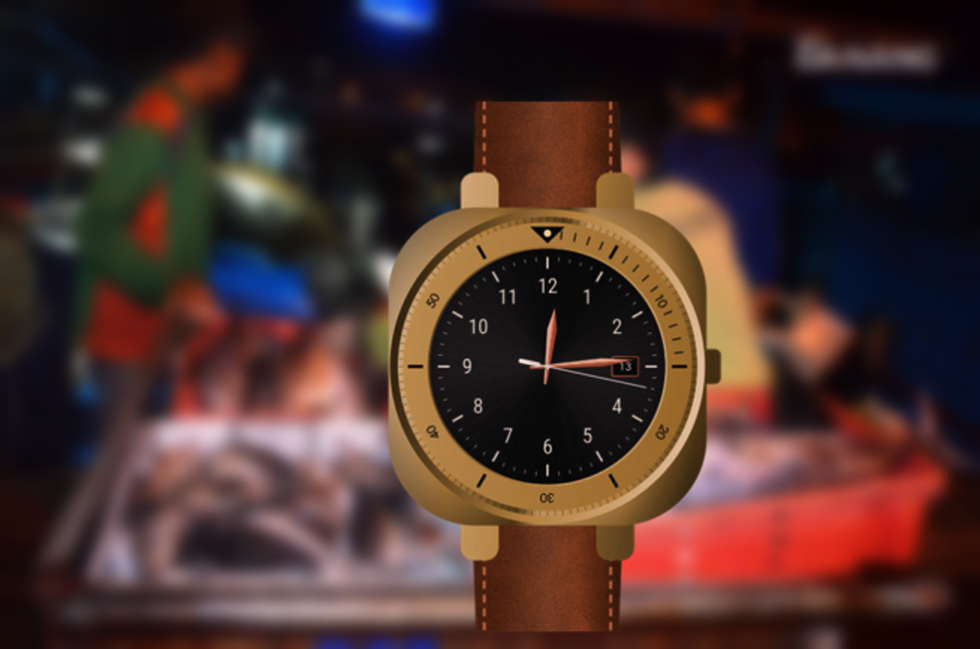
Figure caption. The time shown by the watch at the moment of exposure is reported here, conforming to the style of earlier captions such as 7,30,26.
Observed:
12,14,17
